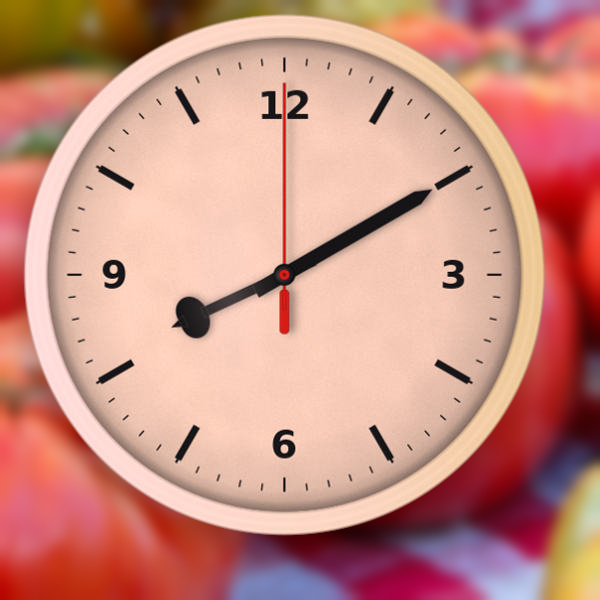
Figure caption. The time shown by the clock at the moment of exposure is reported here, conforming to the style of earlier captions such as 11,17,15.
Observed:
8,10,00
